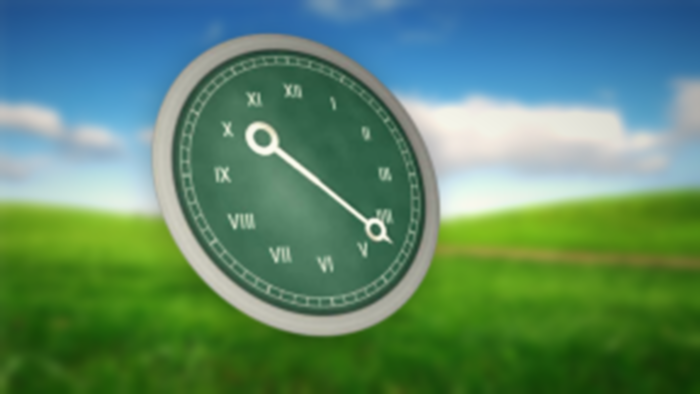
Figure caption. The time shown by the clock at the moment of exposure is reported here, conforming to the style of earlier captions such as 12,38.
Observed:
10,22
